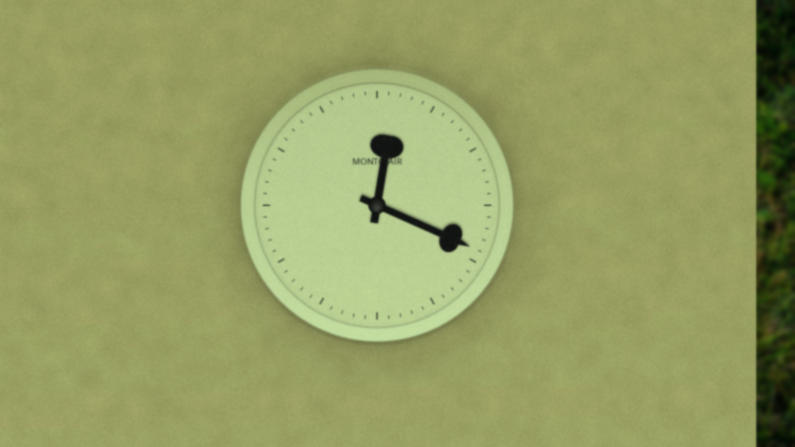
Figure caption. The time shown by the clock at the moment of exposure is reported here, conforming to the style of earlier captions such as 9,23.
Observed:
12,19
